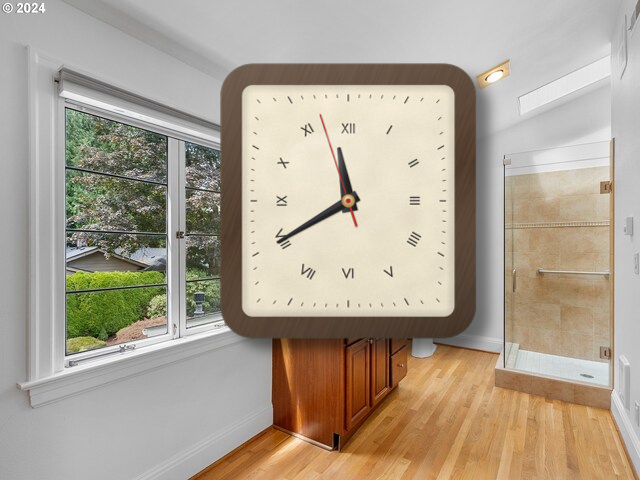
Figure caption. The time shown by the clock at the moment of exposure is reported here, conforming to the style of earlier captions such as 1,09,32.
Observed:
11,39,57
